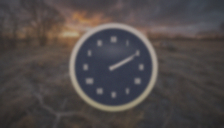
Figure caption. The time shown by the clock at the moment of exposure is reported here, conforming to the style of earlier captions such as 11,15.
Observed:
2,10
